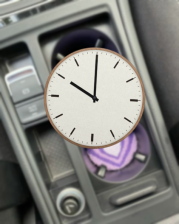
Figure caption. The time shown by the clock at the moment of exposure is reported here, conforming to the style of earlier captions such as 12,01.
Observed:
10,00
